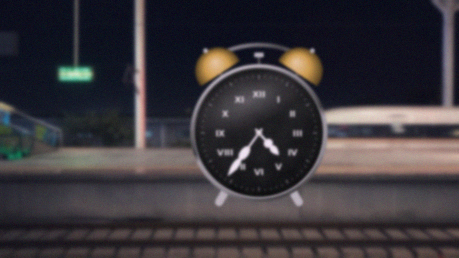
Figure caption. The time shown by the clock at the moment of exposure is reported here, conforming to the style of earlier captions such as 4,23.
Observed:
4,36
